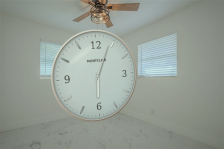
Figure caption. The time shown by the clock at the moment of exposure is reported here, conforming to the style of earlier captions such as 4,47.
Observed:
6,04
